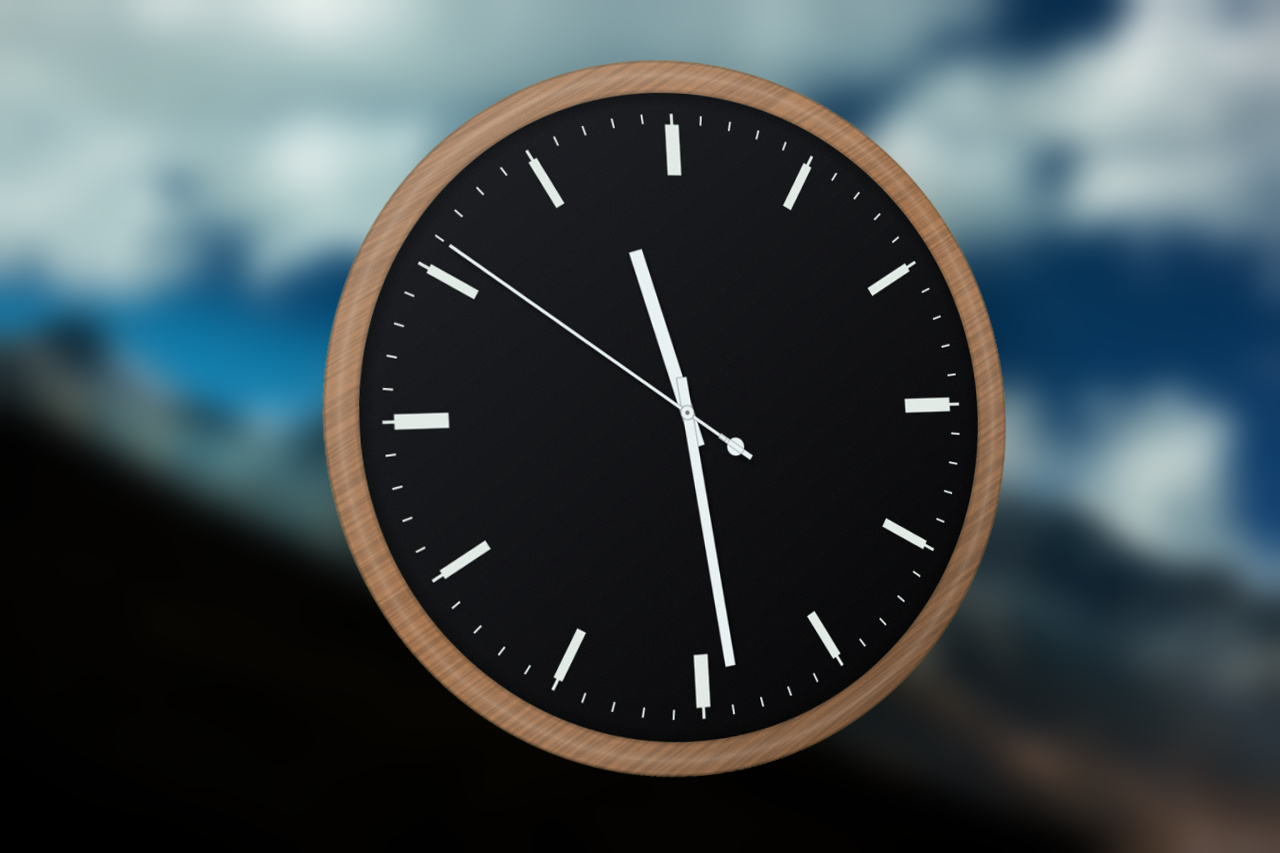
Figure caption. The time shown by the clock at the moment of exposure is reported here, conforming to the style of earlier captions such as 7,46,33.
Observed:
11,28,51
